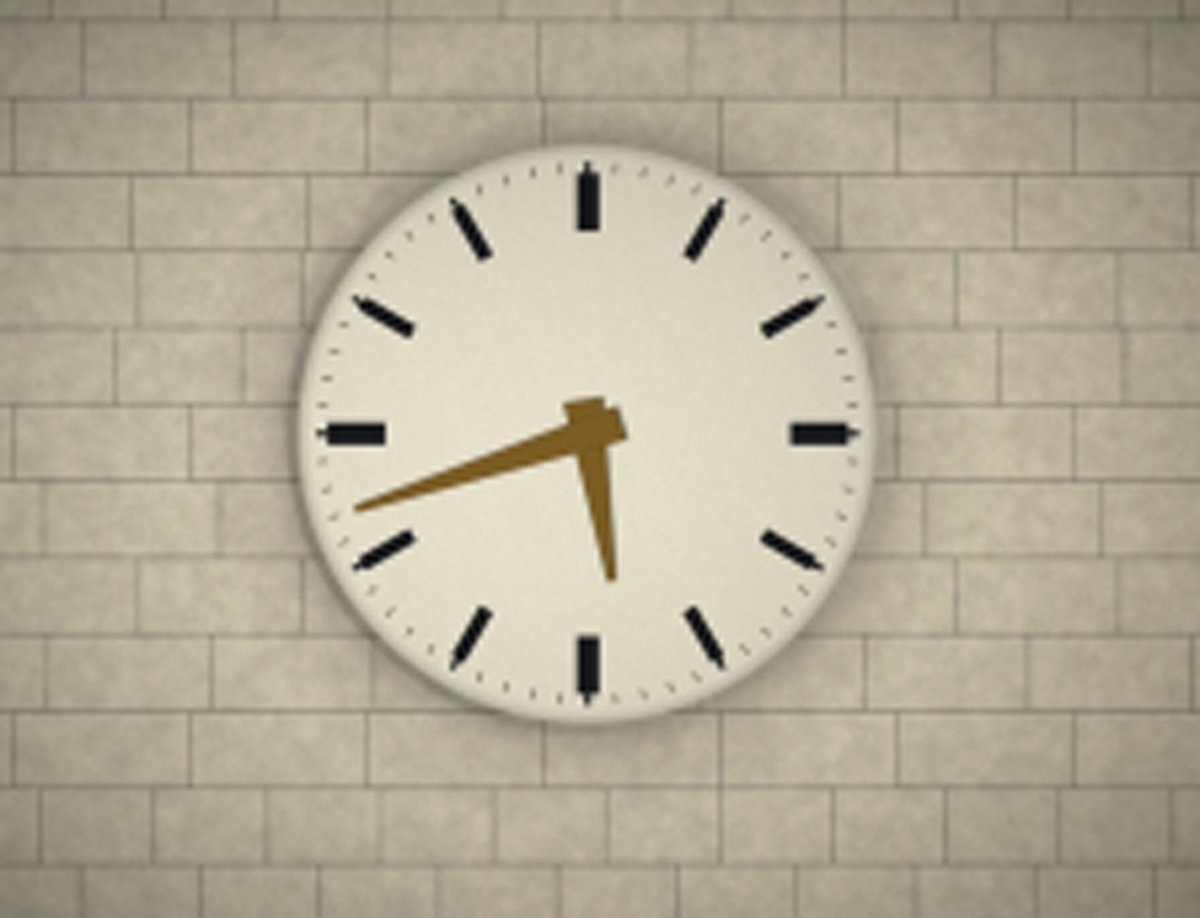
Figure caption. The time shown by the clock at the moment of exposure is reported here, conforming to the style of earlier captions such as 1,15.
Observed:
5,42
